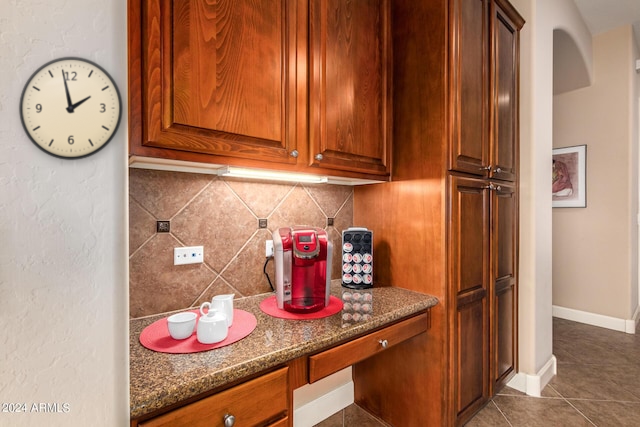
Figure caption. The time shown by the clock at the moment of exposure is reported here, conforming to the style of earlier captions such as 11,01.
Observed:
1,58
